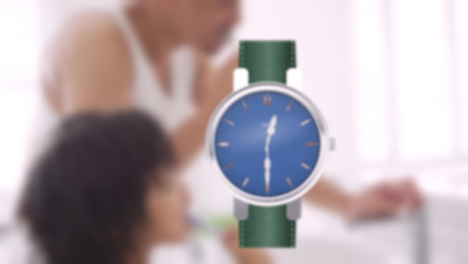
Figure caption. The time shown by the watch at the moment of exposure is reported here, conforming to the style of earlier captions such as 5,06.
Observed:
12,30
